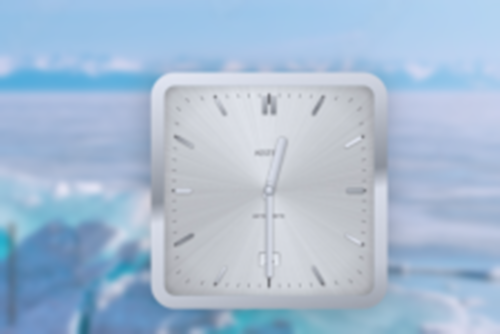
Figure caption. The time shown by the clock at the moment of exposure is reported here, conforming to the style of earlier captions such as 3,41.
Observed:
12,30
